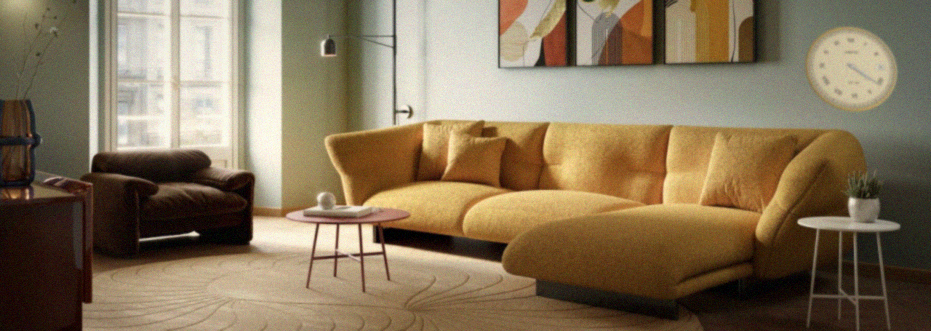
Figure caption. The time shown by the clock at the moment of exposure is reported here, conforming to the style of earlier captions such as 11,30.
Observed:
4,21
